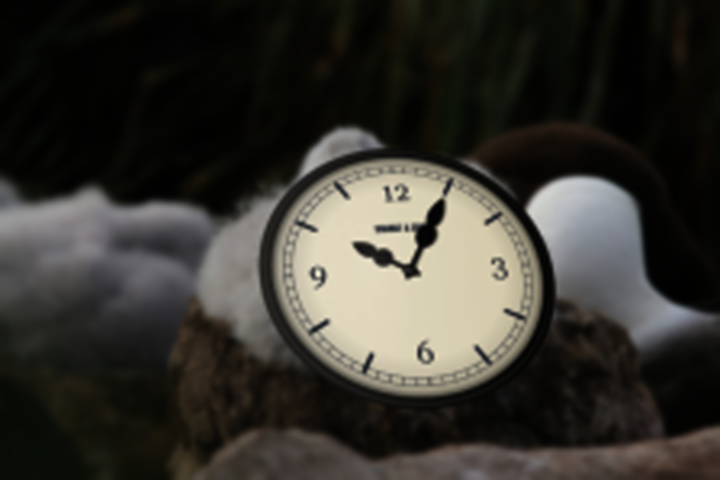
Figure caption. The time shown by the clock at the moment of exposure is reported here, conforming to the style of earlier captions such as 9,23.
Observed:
10,05
